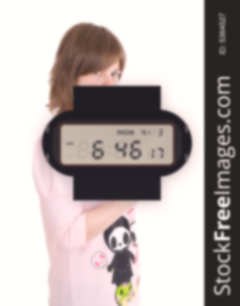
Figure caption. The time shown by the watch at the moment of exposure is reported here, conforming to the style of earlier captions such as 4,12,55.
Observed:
6,46,17
